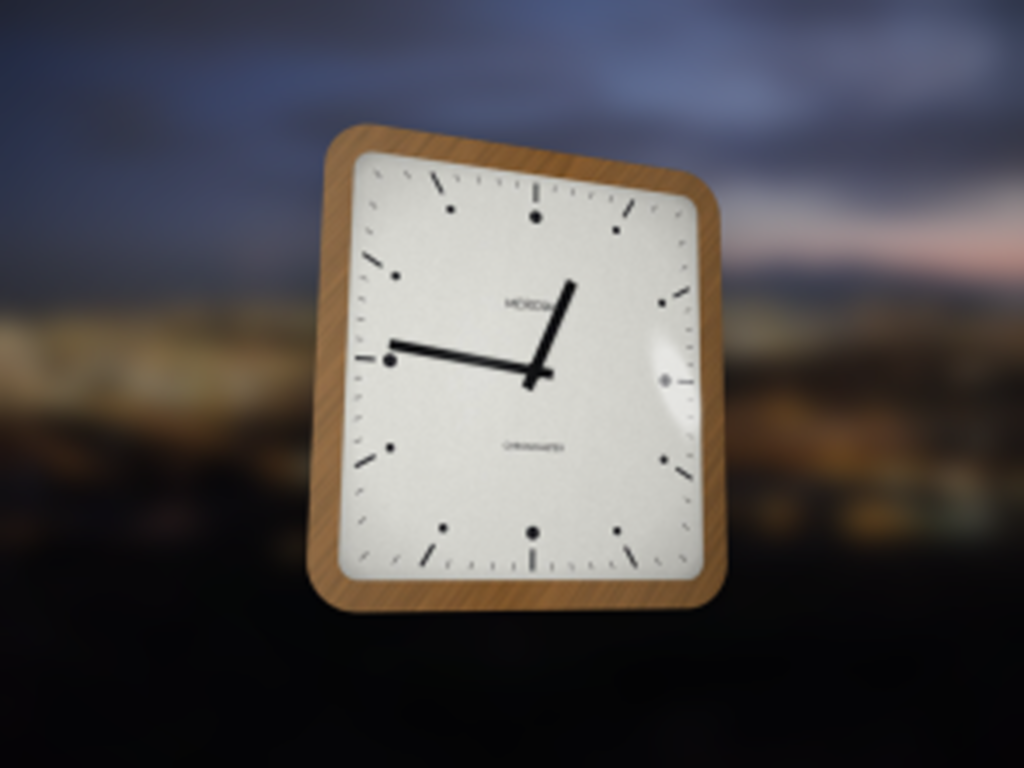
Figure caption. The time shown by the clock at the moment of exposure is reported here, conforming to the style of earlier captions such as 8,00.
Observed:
12,46
